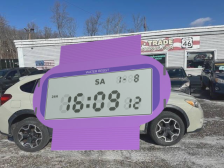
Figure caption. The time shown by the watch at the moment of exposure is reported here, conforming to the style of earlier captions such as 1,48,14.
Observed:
16,09,12
